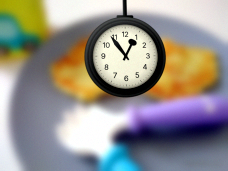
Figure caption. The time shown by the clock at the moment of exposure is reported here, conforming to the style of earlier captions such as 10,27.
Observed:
12,54
